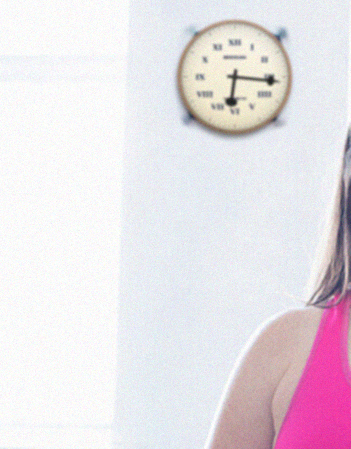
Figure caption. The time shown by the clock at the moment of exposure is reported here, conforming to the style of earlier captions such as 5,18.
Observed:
6,16
